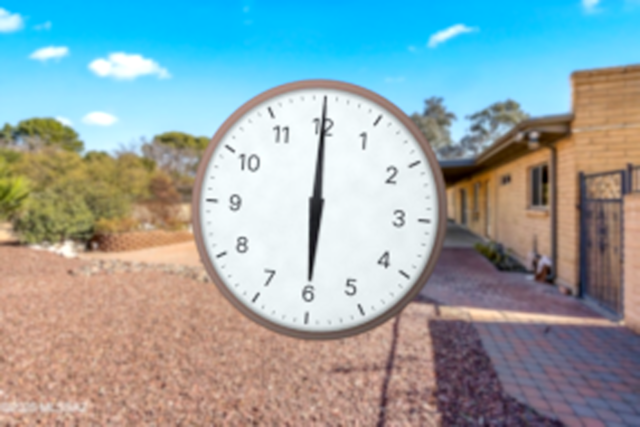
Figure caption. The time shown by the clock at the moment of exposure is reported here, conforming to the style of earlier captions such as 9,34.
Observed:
6,00
